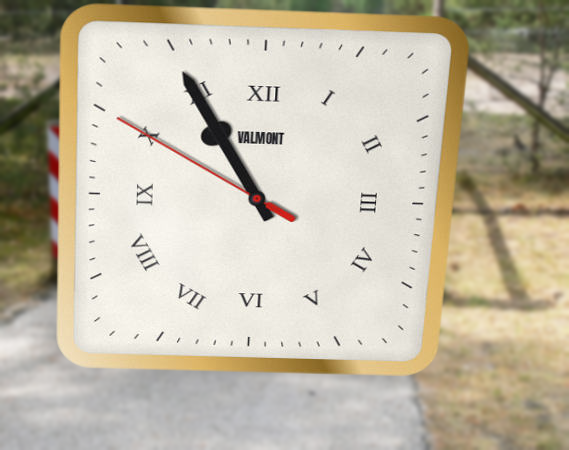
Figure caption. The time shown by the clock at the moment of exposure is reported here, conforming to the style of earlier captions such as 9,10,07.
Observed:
10,54,50
